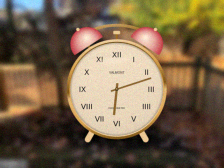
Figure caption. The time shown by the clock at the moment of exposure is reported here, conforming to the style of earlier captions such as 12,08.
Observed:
6,12
